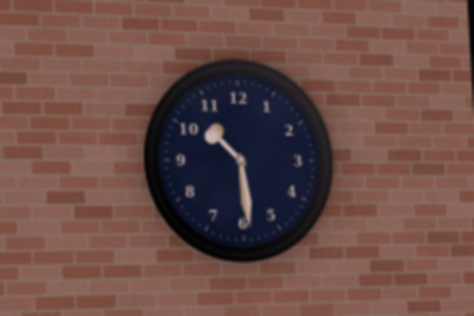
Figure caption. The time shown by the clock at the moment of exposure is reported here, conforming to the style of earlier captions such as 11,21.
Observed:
10,29
